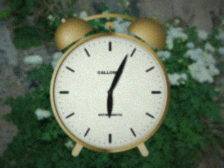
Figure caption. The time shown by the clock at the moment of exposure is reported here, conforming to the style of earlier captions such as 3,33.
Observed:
6,04
